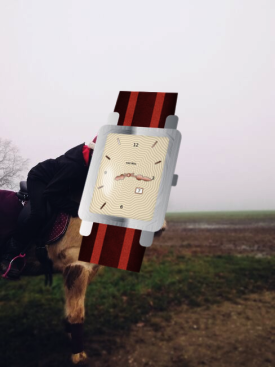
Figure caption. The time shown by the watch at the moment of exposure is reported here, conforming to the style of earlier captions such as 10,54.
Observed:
8,16
